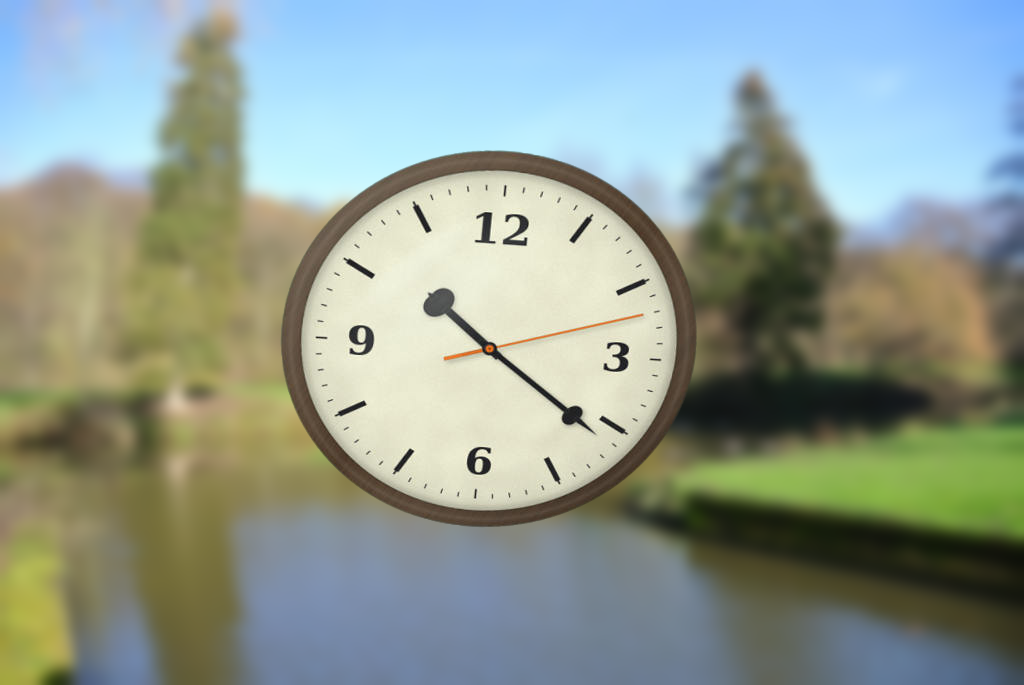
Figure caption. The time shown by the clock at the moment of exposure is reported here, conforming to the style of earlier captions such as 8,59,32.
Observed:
10,21,12
